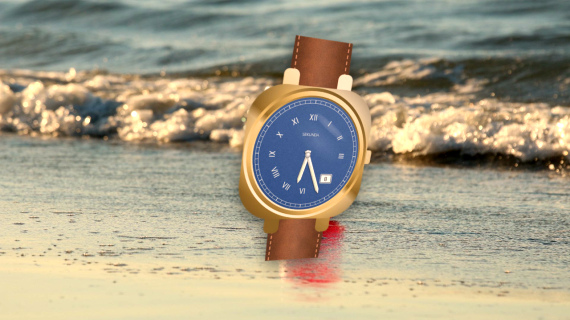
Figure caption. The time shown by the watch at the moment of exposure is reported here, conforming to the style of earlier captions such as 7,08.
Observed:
6,26
